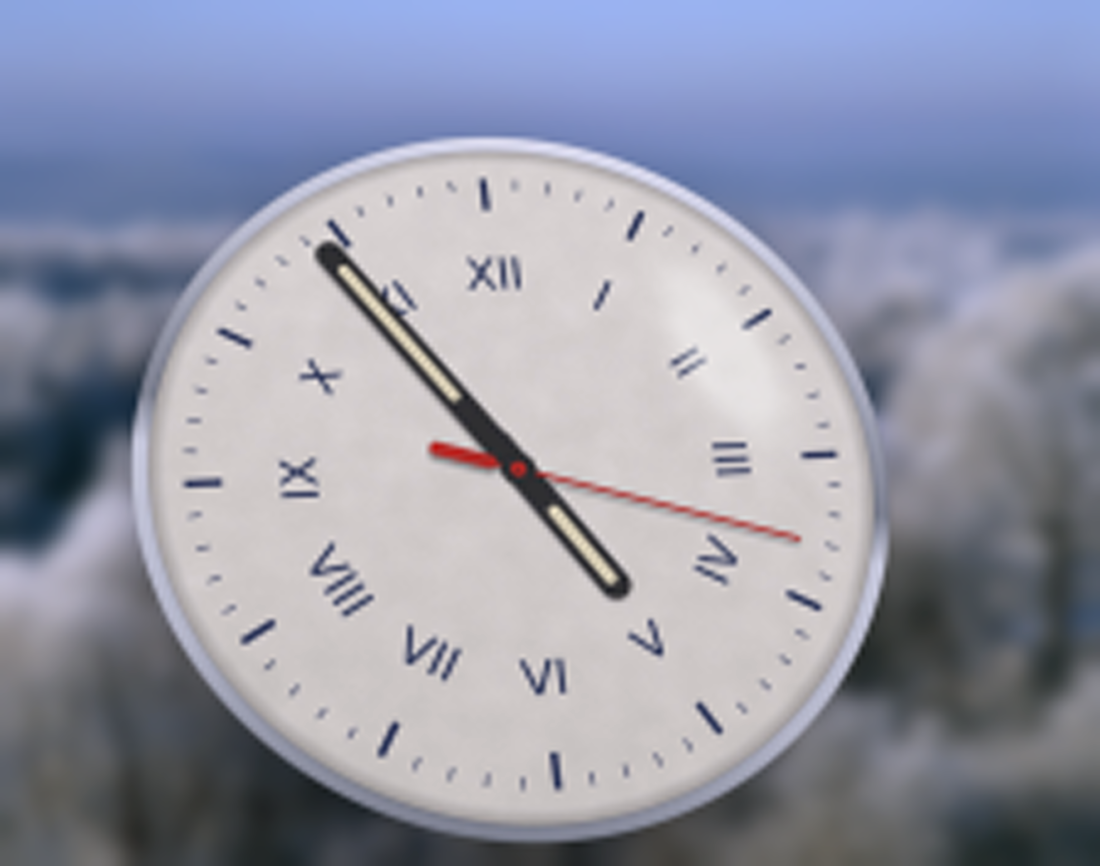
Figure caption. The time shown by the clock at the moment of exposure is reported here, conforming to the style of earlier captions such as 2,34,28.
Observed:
4,54,18
